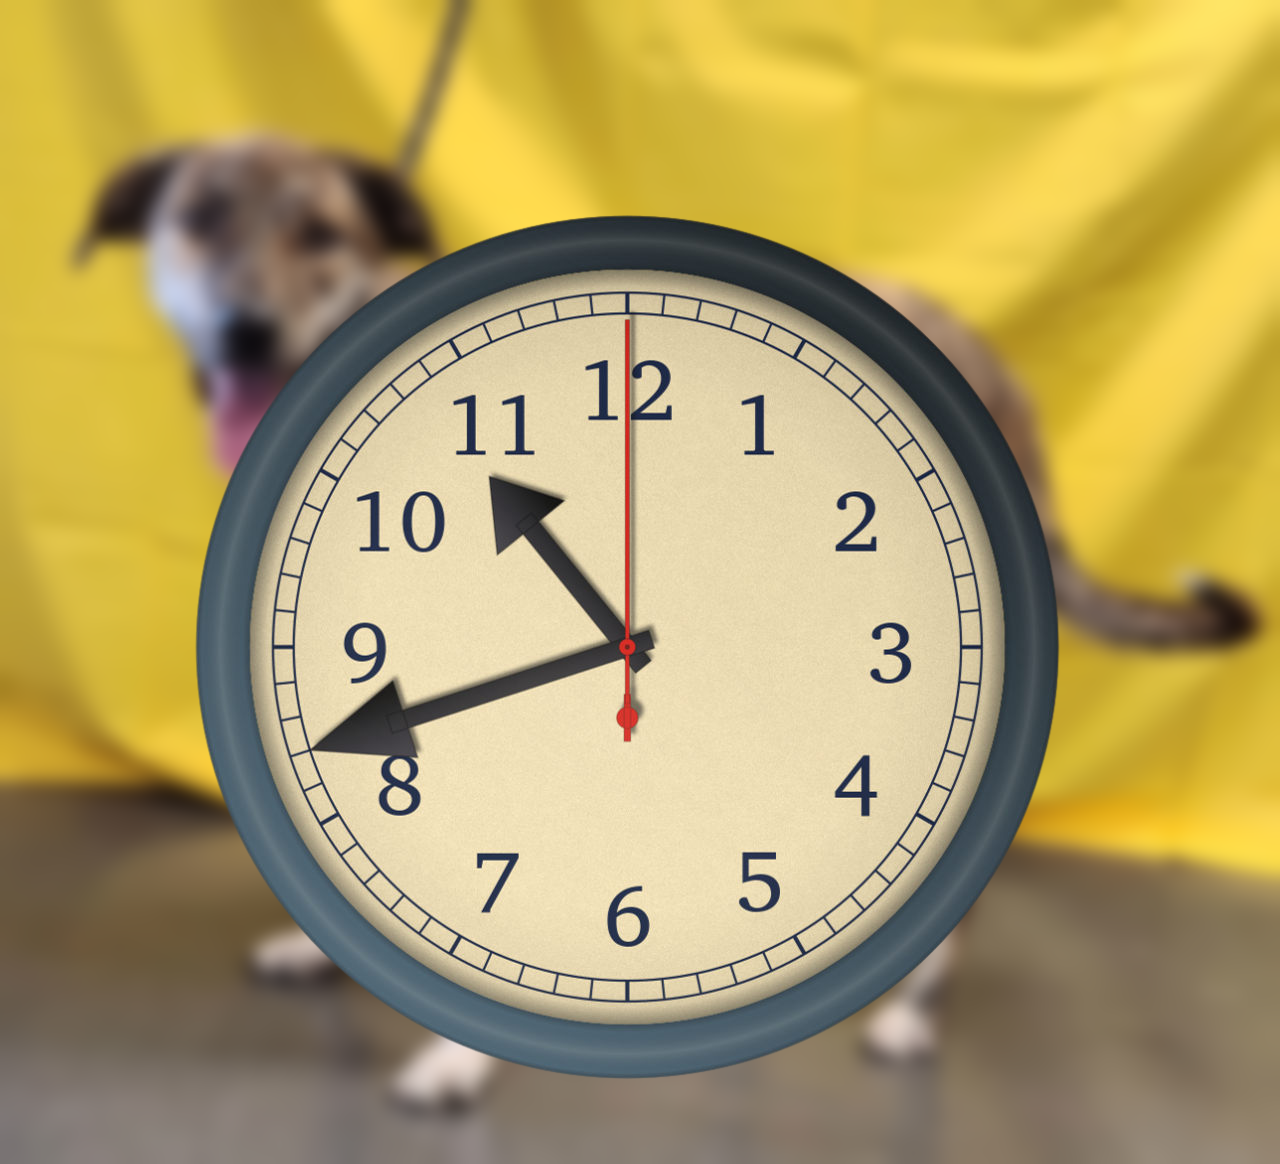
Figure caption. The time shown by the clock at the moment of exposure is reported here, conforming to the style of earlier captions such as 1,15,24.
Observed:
10,42,00
